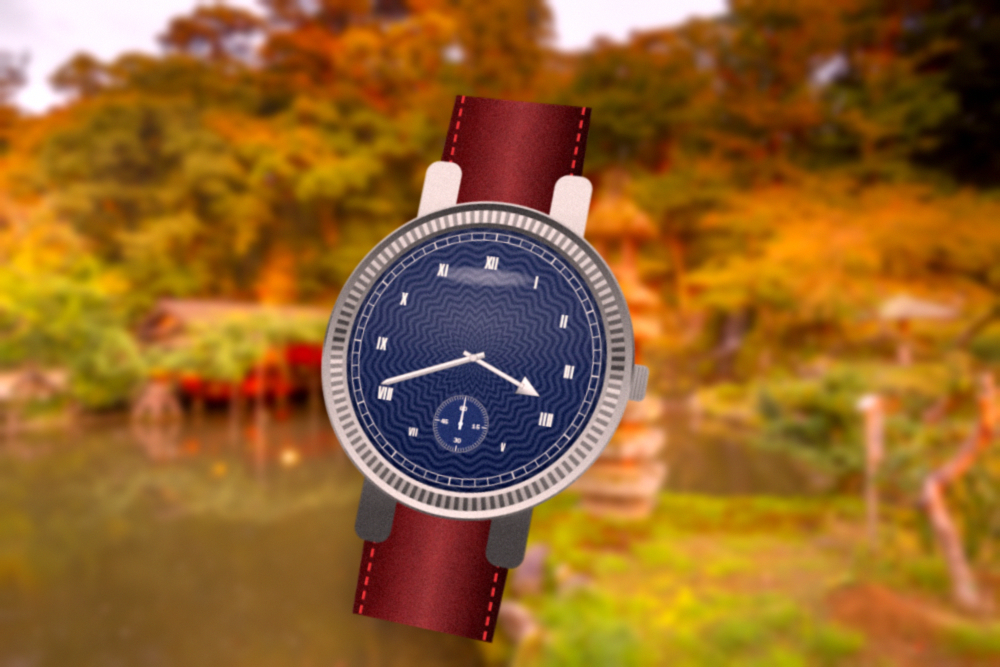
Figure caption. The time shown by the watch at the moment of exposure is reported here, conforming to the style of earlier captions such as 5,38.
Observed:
3,41
